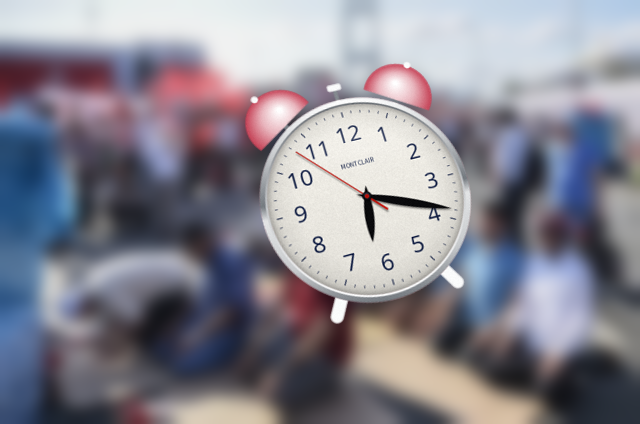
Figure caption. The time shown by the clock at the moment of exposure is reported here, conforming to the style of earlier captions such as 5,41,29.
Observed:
6,18,53
